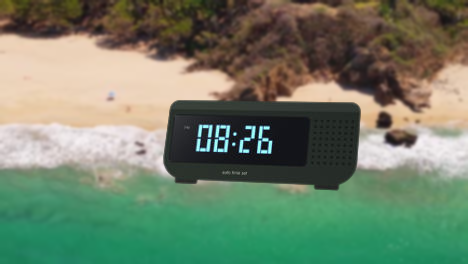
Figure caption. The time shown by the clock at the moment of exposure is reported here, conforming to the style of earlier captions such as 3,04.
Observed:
8,26
